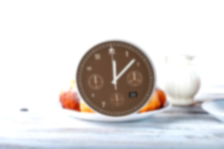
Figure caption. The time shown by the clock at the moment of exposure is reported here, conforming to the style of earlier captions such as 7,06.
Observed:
12,08
